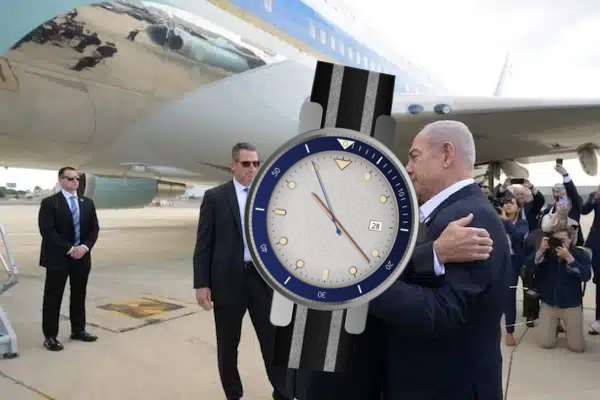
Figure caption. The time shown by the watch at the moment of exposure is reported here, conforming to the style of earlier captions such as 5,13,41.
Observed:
10,21,55
